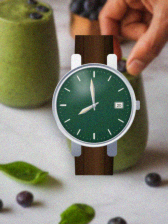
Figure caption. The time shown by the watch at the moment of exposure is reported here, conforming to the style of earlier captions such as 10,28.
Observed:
7,59
